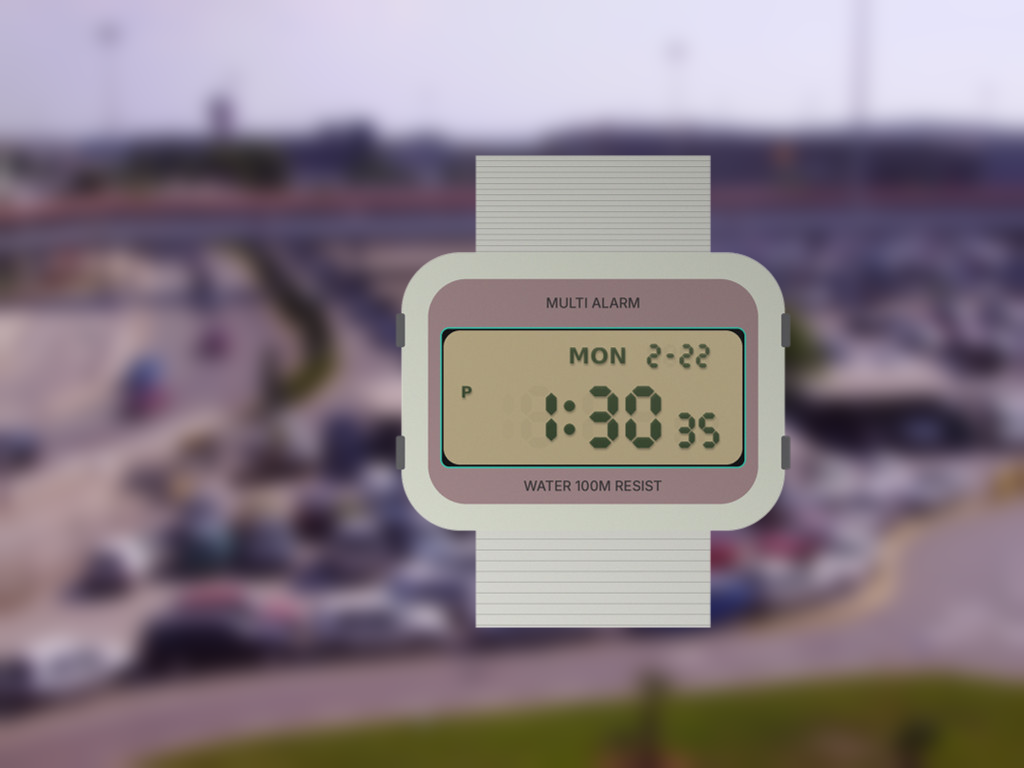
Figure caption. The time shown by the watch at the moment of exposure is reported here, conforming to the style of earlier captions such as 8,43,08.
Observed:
1,30,35
